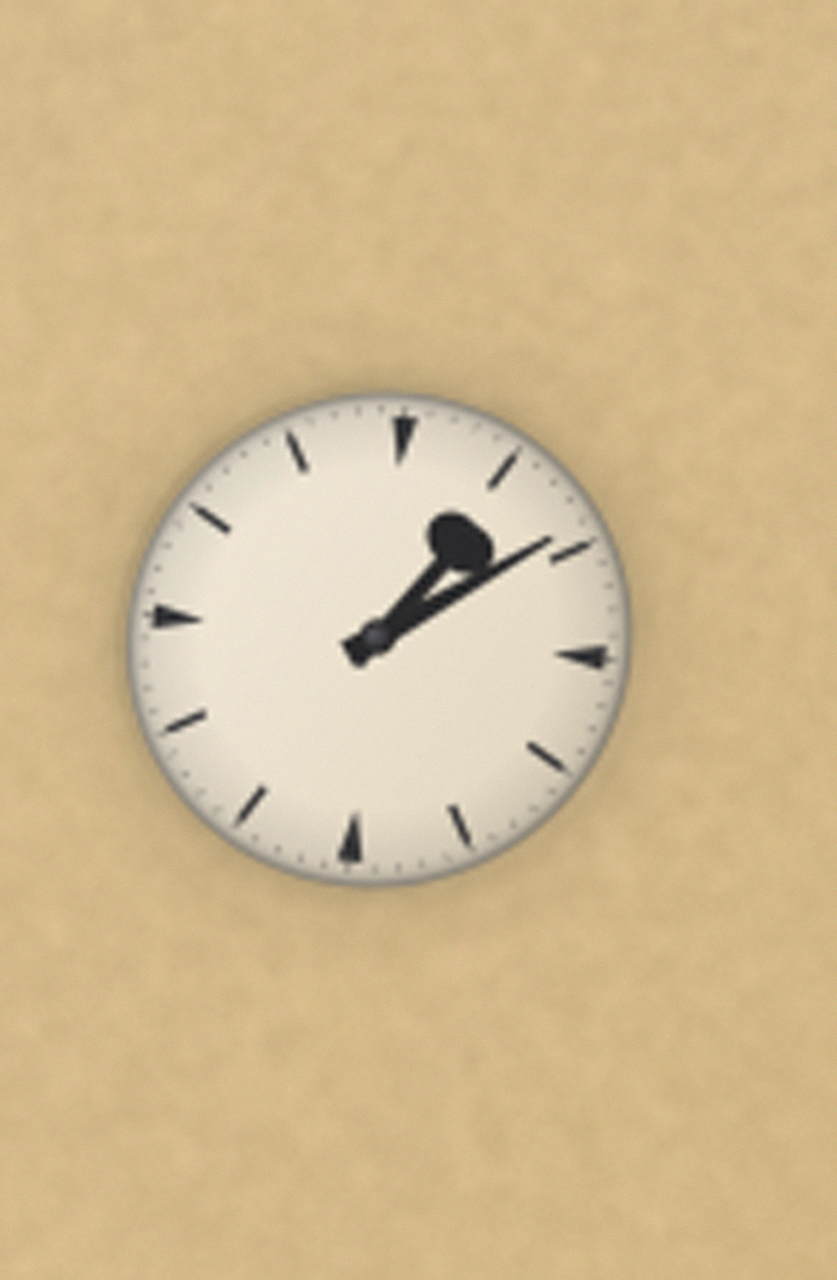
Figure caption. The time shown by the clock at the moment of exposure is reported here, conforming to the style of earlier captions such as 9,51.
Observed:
1,09
